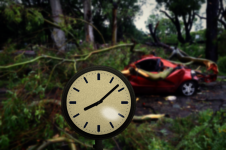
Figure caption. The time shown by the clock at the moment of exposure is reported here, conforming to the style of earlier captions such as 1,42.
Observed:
8,08
